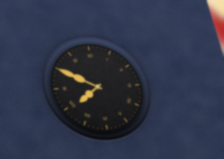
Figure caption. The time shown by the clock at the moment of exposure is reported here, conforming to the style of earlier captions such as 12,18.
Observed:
7,50
